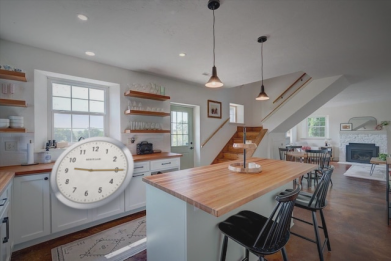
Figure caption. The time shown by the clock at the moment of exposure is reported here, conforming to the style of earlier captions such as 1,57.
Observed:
9,15
